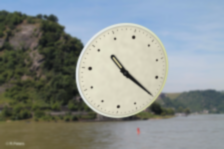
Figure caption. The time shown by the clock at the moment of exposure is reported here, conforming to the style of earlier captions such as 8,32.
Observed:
10,20
